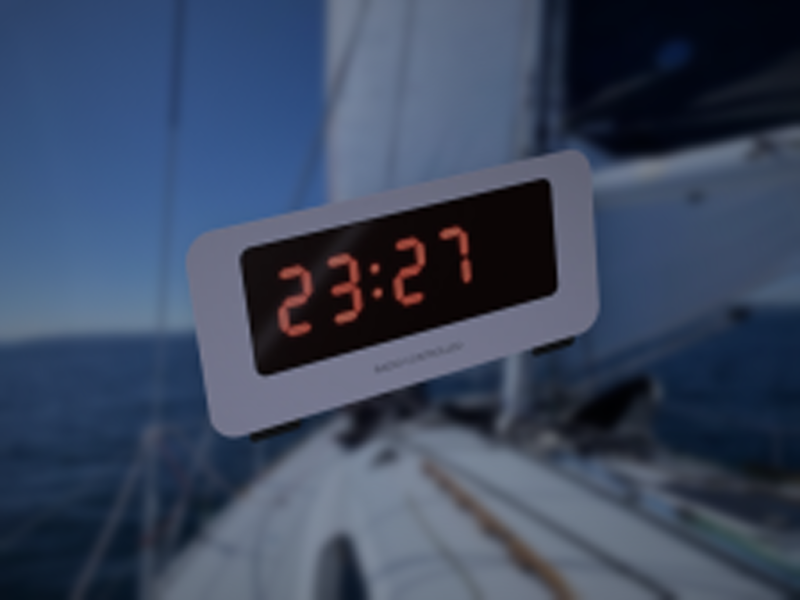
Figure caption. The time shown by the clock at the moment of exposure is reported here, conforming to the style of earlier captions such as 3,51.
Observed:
23,27
